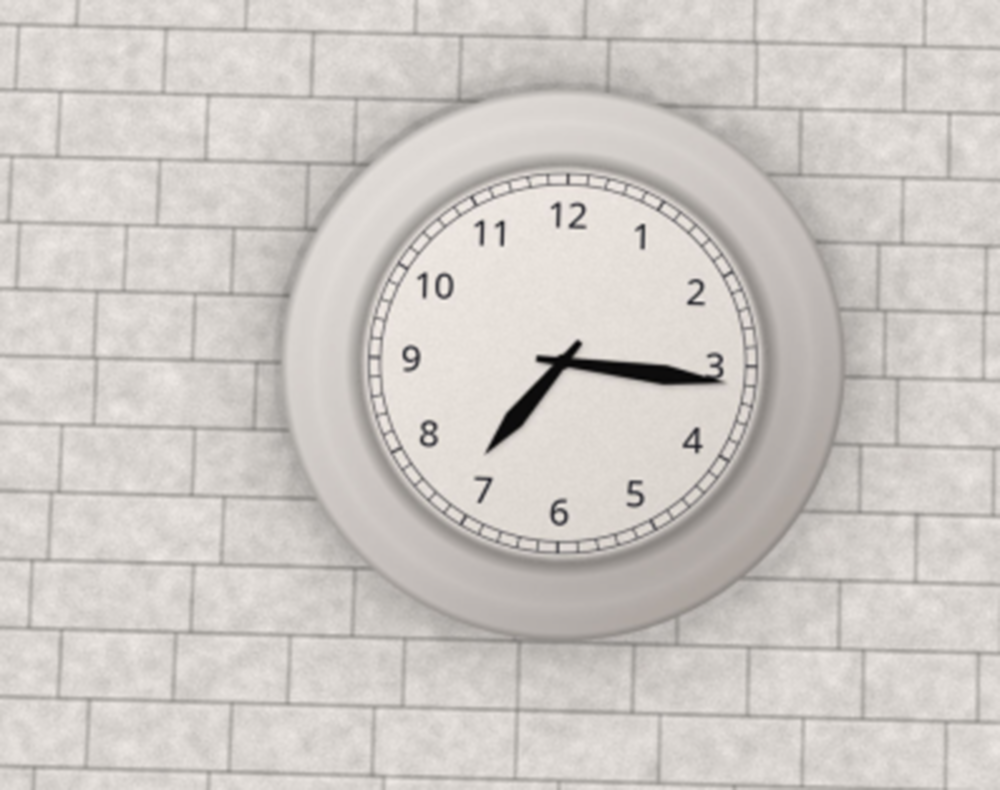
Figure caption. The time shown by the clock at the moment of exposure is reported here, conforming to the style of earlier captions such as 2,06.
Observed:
7,16
